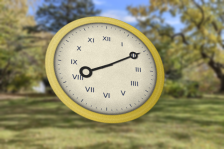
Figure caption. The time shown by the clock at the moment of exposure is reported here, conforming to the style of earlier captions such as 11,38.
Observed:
8,10
